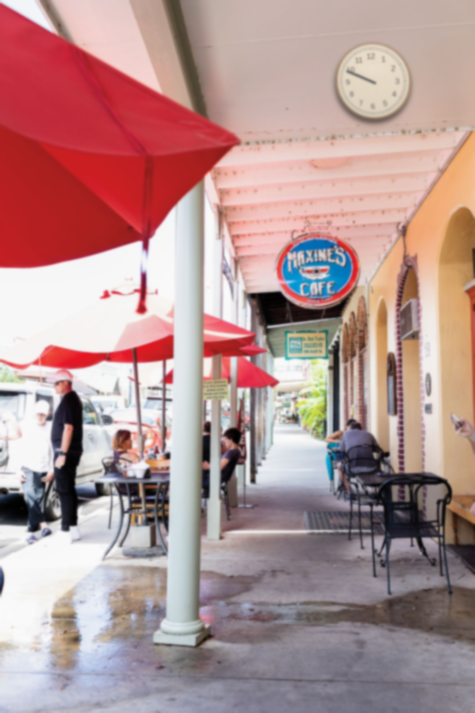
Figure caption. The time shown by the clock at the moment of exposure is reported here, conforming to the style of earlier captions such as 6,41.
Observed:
9,49
